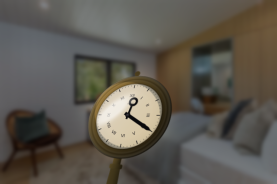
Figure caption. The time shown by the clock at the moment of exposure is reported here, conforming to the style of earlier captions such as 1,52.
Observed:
12,20
